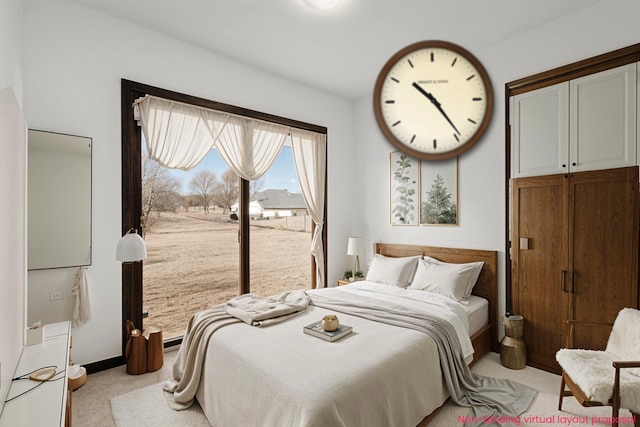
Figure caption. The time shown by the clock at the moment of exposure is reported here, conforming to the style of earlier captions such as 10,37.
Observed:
10,24
